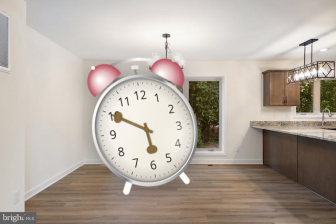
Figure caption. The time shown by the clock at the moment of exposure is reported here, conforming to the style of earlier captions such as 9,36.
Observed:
5,50
